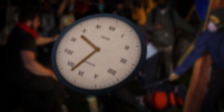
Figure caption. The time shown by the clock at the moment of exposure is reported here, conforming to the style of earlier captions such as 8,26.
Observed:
9,33
